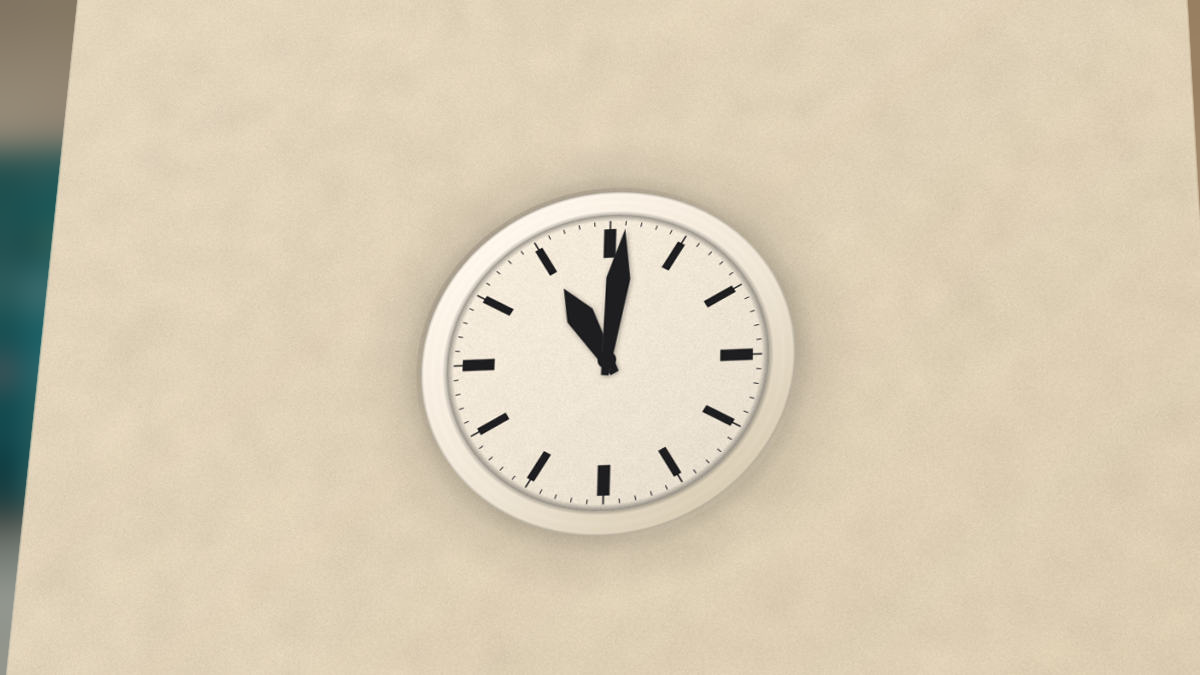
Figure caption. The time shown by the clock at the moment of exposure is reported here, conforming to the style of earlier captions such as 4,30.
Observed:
11,01
